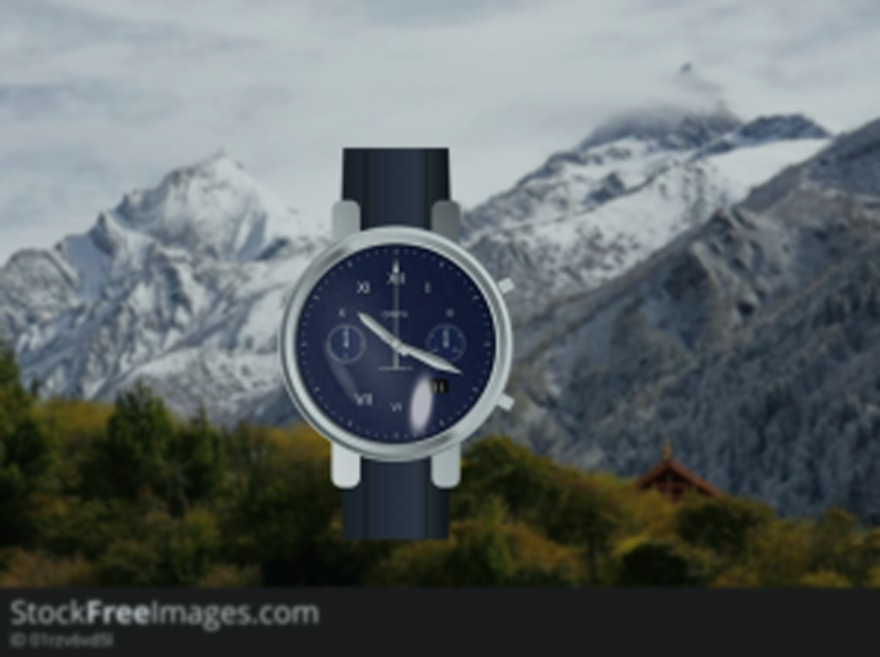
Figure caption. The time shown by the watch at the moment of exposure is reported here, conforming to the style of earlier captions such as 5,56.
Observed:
10,19
